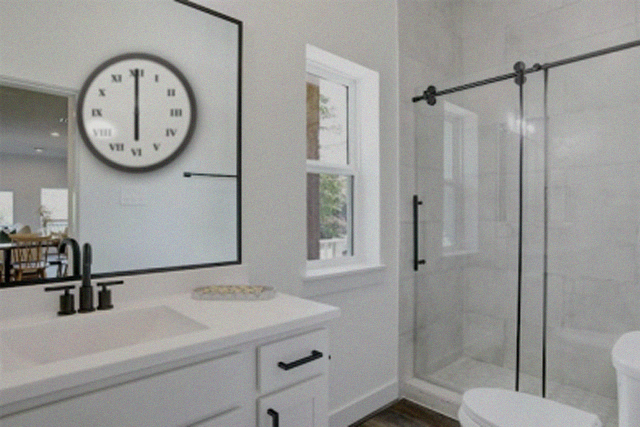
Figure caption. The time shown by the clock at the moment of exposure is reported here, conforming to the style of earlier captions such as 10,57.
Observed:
6,00
